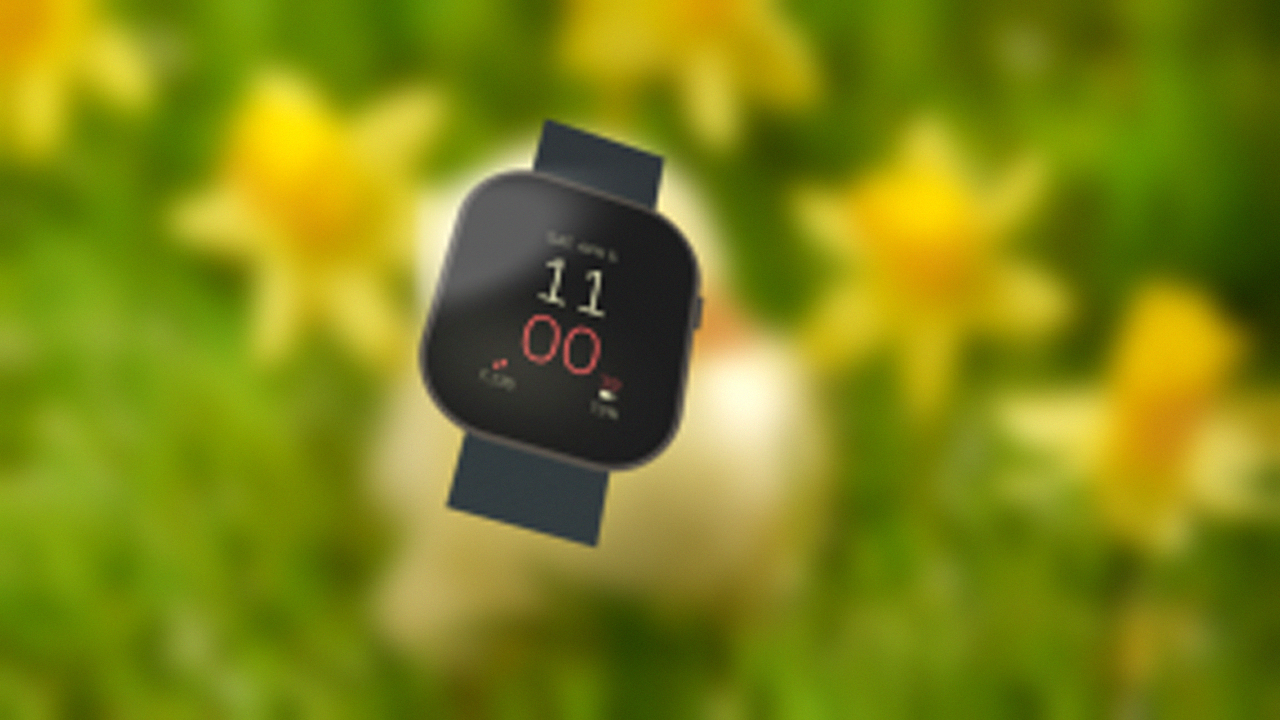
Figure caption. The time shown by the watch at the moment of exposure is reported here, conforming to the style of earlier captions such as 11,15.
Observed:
11,00
